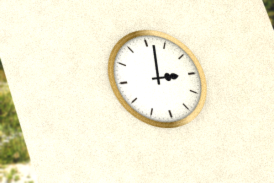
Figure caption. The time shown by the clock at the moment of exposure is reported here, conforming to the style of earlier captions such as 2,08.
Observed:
3,02
